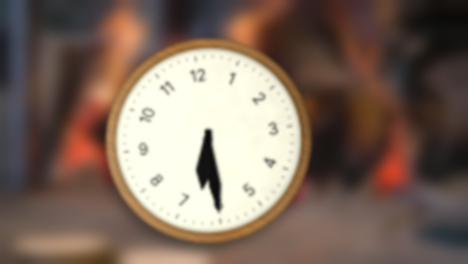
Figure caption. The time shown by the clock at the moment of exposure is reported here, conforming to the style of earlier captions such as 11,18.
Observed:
6,30
